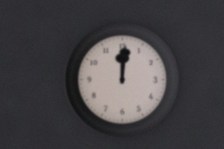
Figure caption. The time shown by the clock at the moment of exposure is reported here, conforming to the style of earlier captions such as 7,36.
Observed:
12,01
